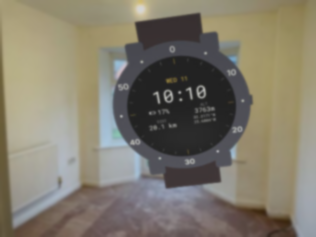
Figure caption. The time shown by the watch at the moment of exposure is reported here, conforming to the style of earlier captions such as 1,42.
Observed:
10,10
